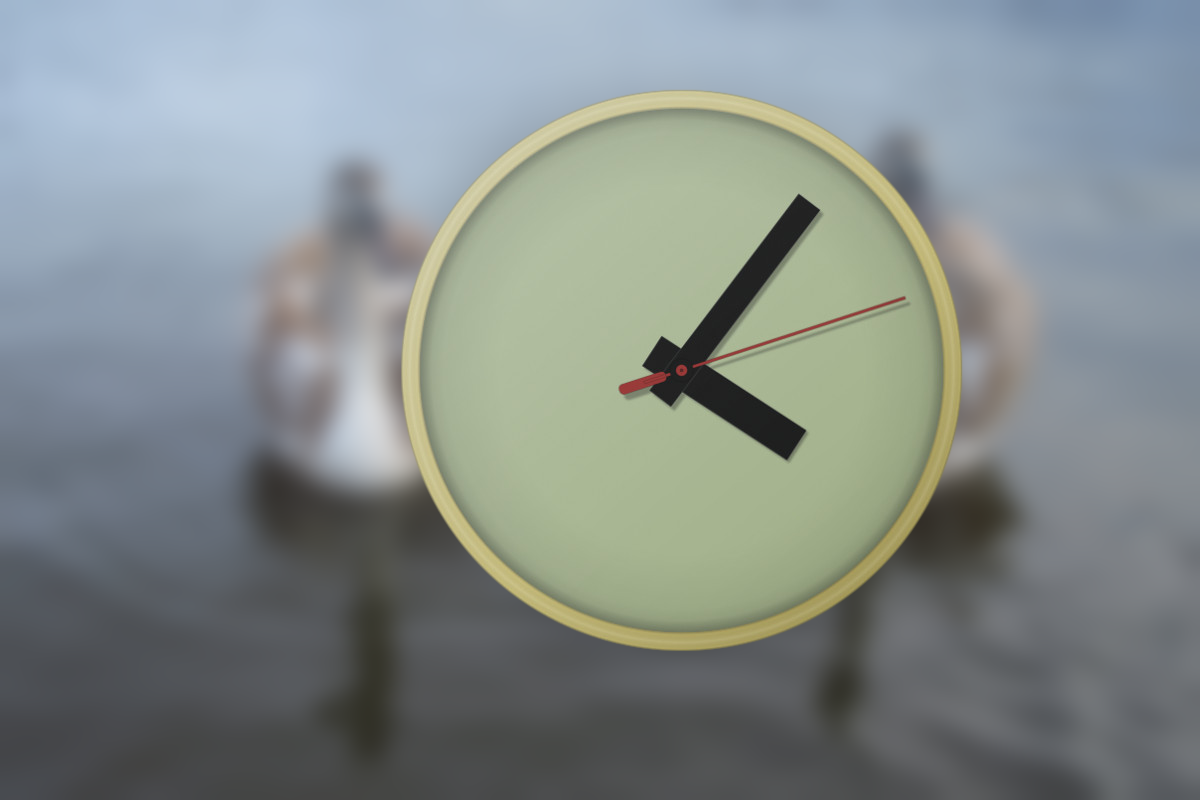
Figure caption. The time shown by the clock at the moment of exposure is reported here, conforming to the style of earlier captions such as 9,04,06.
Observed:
4,06,12
